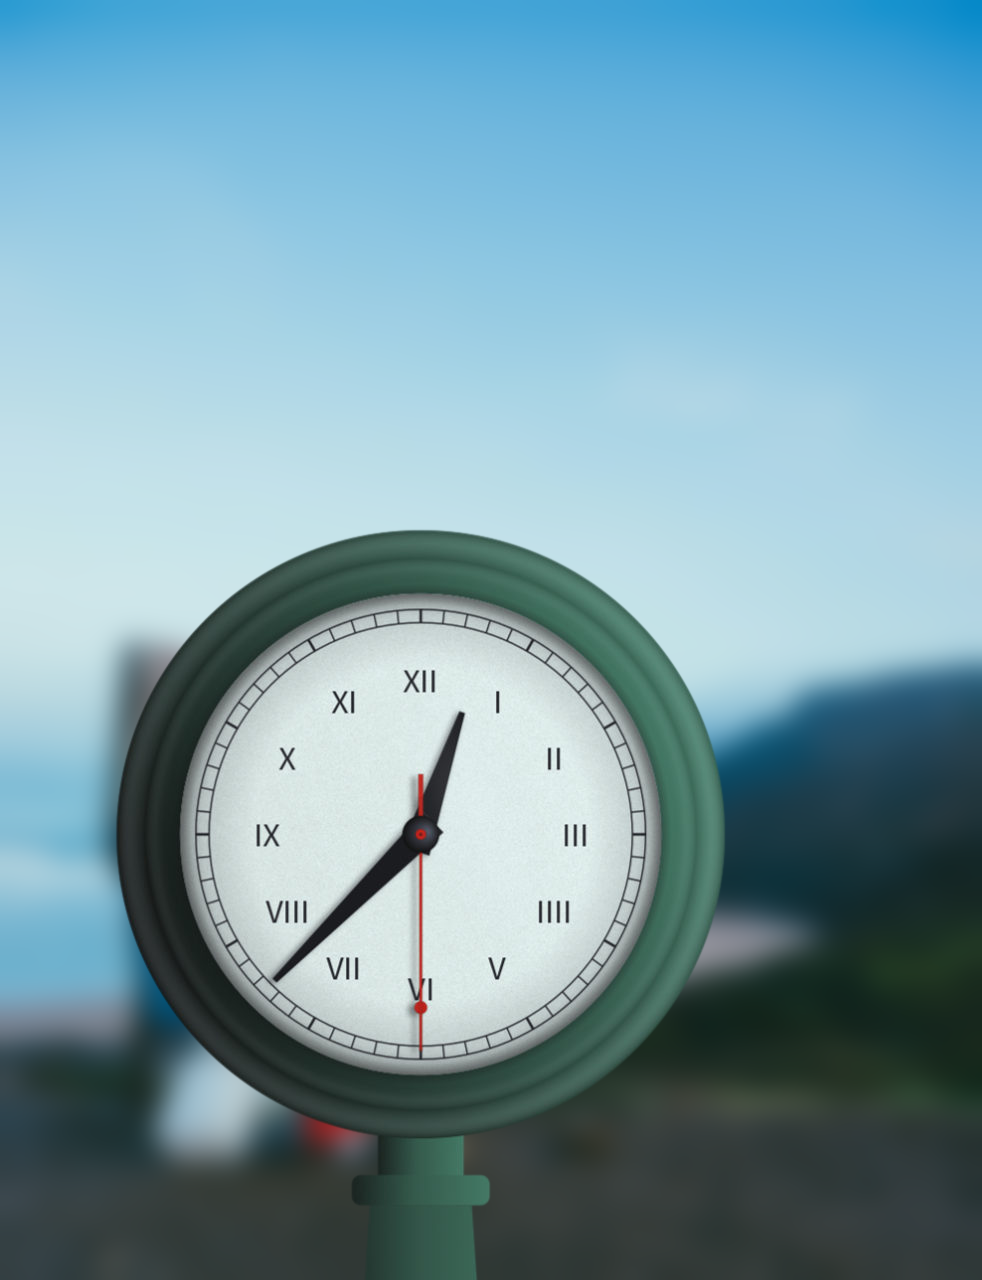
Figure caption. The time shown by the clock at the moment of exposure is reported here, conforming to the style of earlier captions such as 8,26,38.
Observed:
12,37,30
